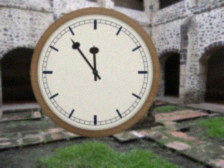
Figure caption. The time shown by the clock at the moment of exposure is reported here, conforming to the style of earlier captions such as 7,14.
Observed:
11,54
